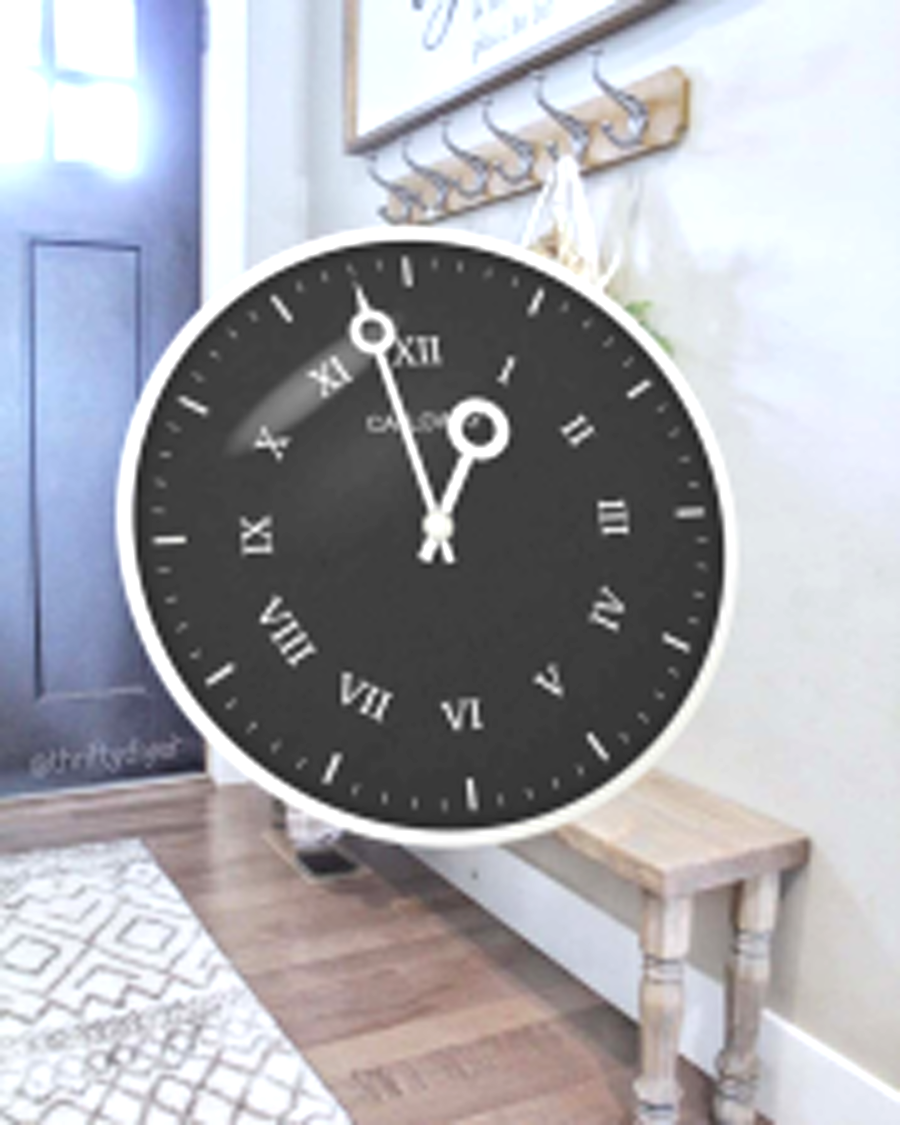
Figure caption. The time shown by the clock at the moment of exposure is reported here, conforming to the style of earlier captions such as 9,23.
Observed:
12,58
